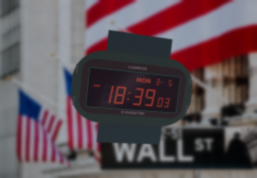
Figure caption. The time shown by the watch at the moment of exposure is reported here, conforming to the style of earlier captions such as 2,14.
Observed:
18,39
